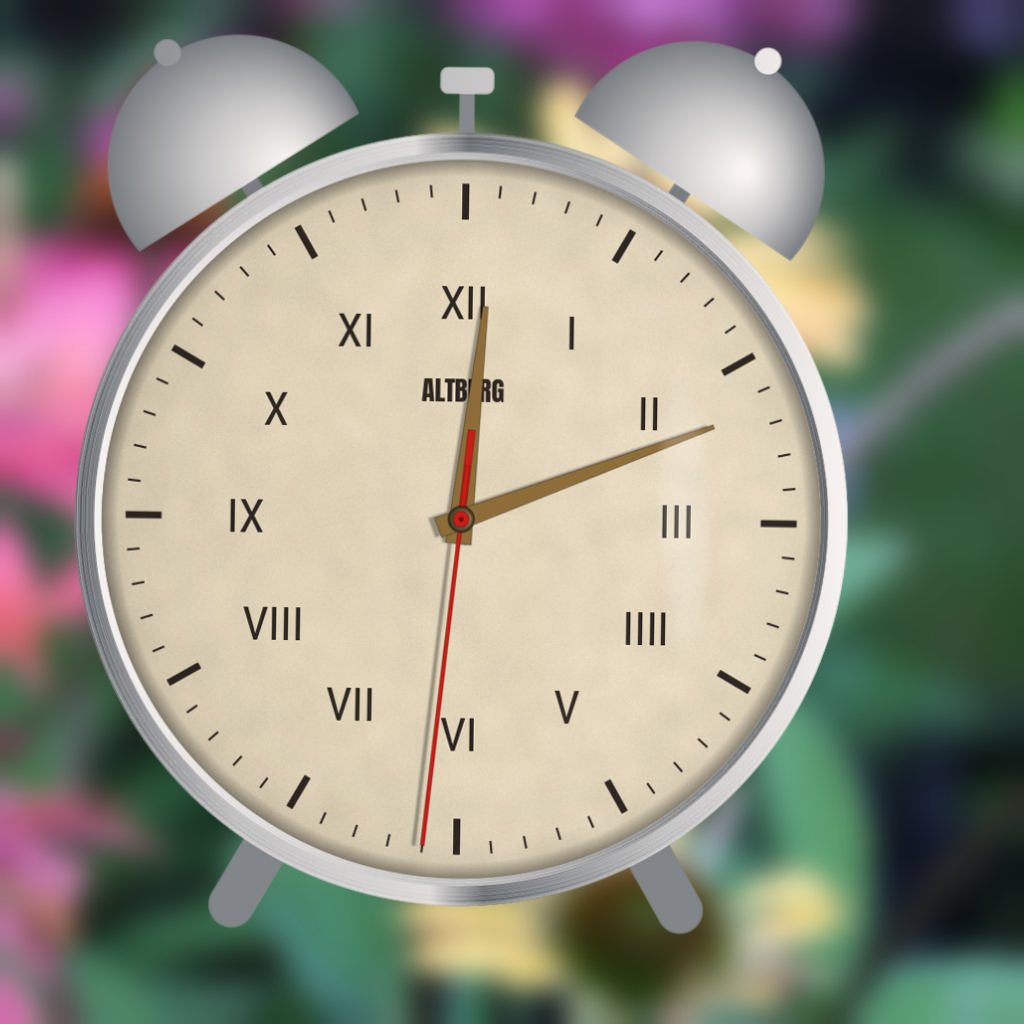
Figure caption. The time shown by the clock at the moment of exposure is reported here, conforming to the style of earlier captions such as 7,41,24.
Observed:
12,11,31
